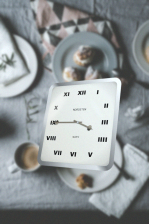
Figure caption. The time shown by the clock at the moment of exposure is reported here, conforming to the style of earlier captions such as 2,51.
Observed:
3,45
